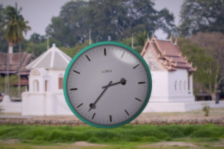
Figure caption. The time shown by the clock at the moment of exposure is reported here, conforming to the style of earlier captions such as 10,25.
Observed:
2,37
